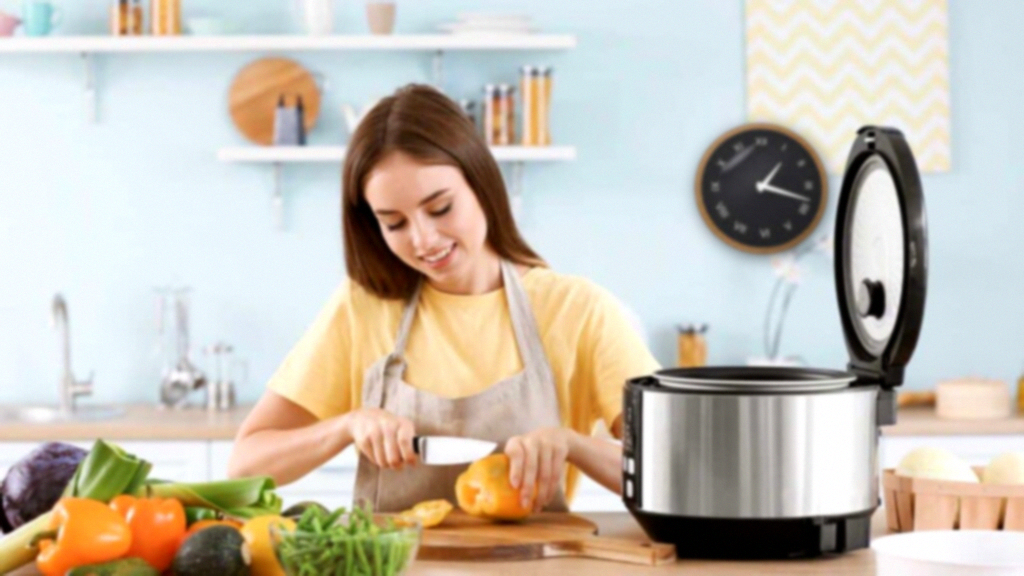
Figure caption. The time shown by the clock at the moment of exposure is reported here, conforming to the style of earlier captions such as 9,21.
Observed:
1,18
